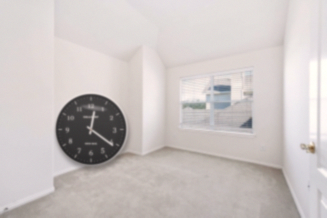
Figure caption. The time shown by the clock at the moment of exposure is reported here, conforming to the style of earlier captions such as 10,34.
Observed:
12,21
